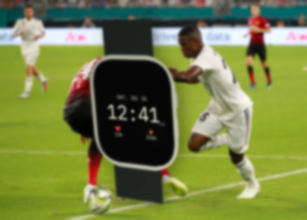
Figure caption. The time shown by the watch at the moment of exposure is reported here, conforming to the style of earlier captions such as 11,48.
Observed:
12,41
